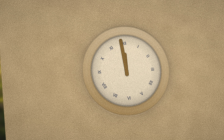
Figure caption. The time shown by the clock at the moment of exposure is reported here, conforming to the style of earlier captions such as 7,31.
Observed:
11,59
